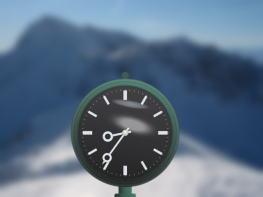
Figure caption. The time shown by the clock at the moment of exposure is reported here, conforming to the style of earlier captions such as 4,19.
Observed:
8,36
